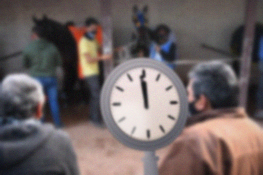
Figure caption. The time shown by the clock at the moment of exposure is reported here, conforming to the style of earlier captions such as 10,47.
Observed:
11,59
